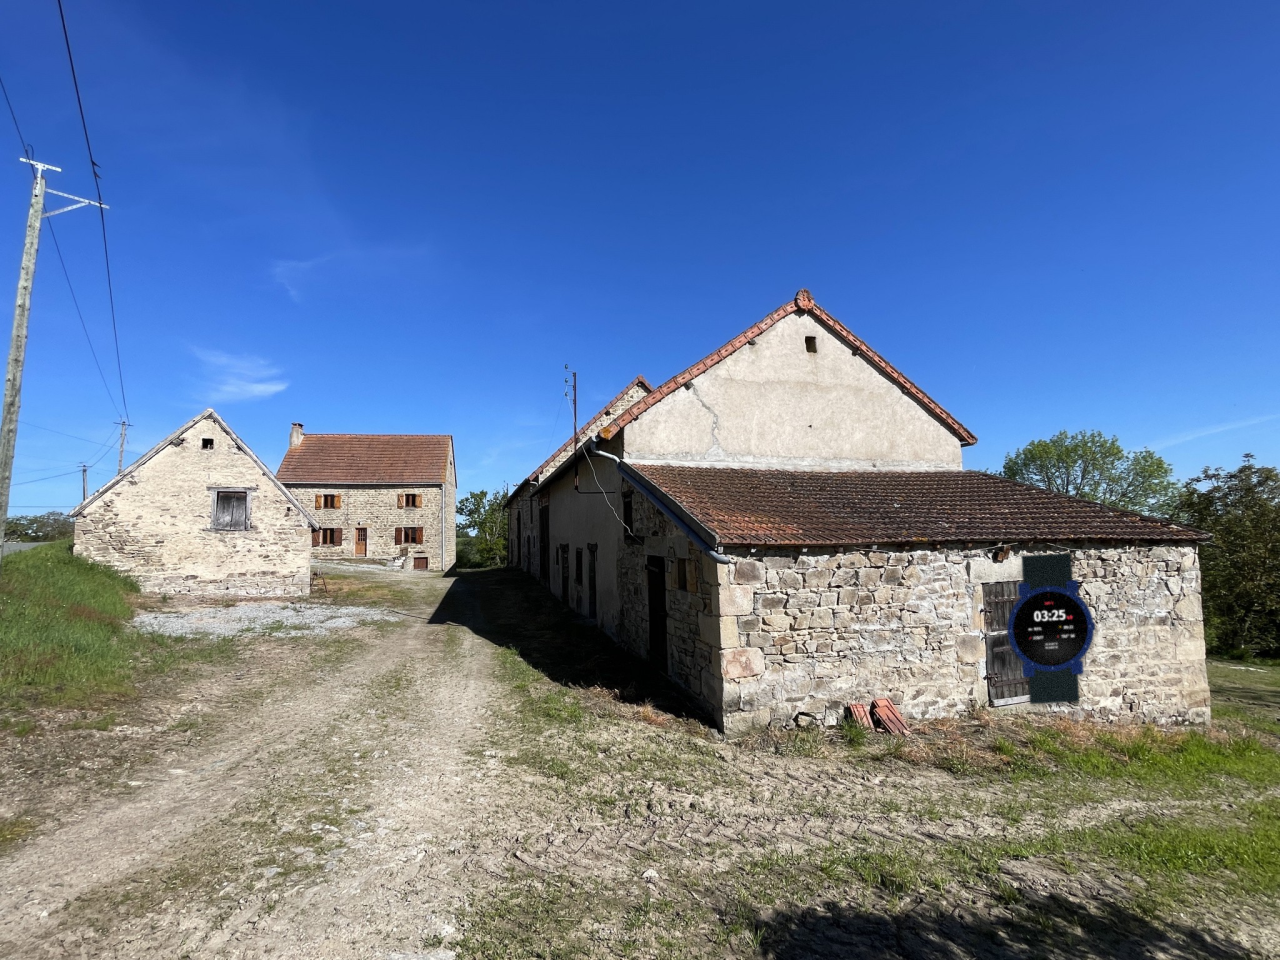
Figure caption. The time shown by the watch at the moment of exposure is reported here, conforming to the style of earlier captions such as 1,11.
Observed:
3,25
